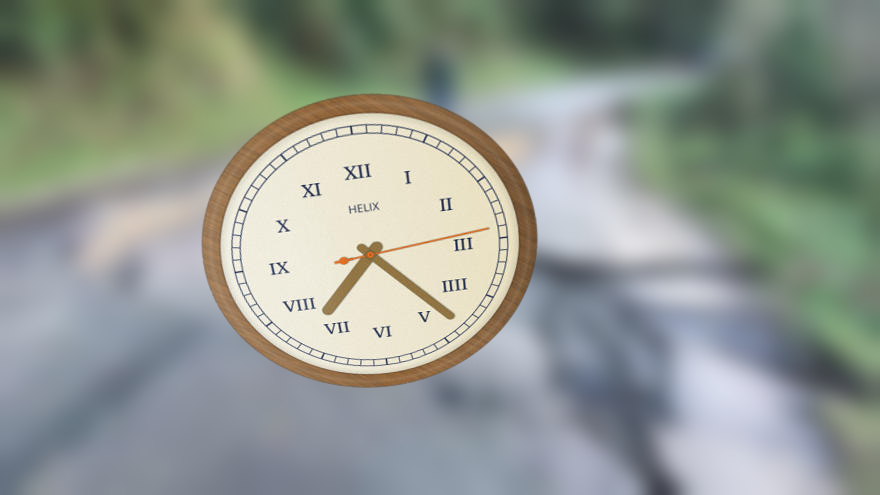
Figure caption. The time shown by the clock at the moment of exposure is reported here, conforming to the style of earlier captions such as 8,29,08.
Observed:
7,23,14
